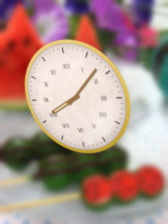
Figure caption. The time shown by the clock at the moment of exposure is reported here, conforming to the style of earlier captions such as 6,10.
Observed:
8,08
